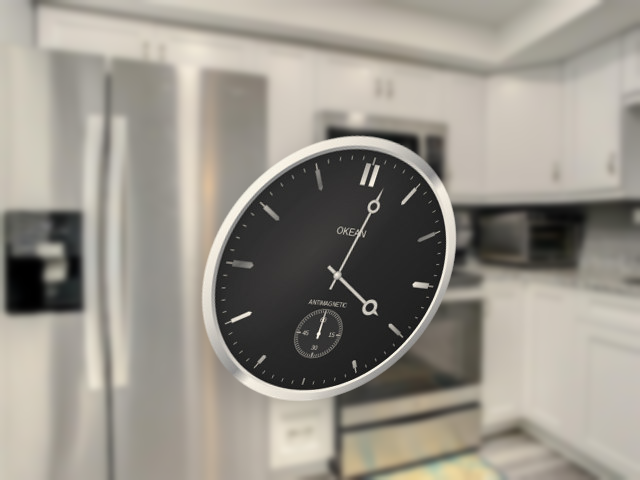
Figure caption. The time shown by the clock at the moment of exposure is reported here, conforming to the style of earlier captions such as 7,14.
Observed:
4,02
